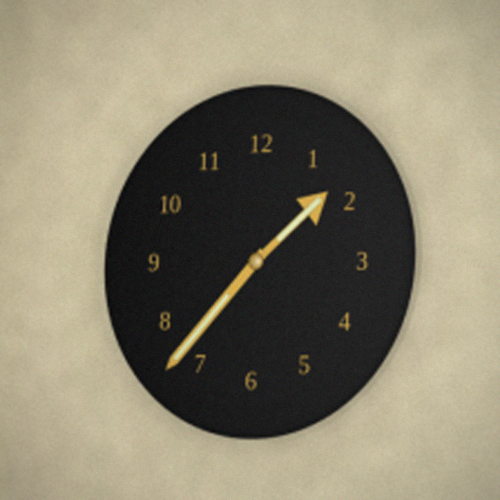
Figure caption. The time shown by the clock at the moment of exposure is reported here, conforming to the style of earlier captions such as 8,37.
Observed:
1,37
